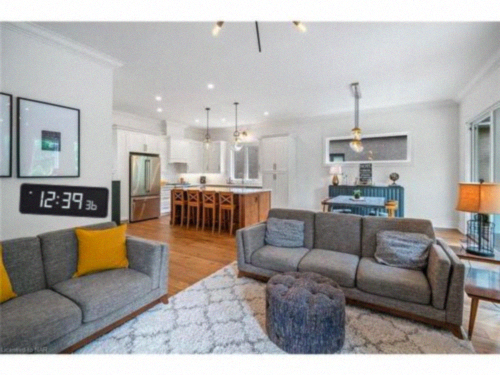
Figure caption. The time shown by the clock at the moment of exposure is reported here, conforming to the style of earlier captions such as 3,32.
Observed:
12,39
